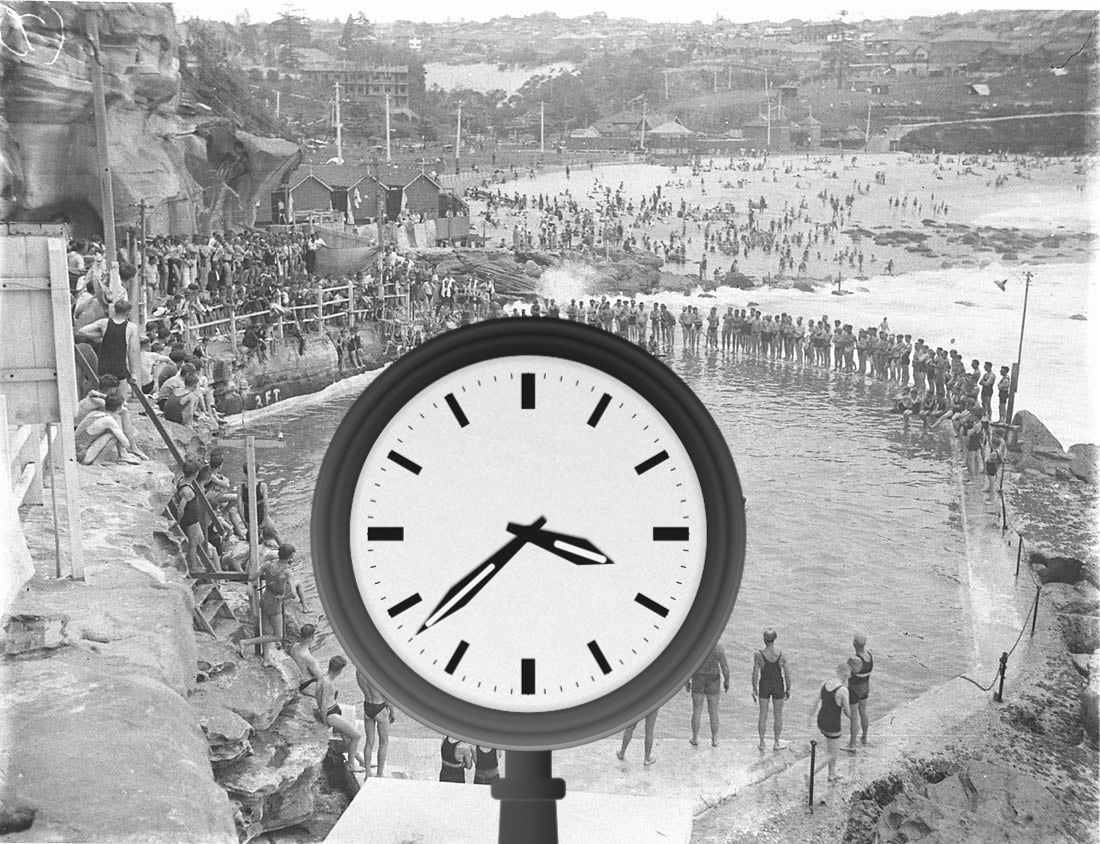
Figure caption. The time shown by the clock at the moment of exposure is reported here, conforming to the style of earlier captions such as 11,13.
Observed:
3,38
